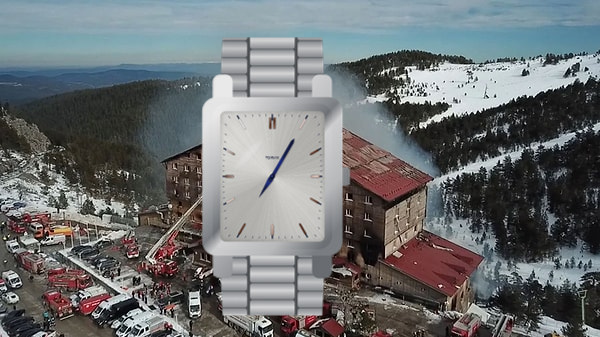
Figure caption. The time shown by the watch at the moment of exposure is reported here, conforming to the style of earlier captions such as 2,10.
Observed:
7,05
